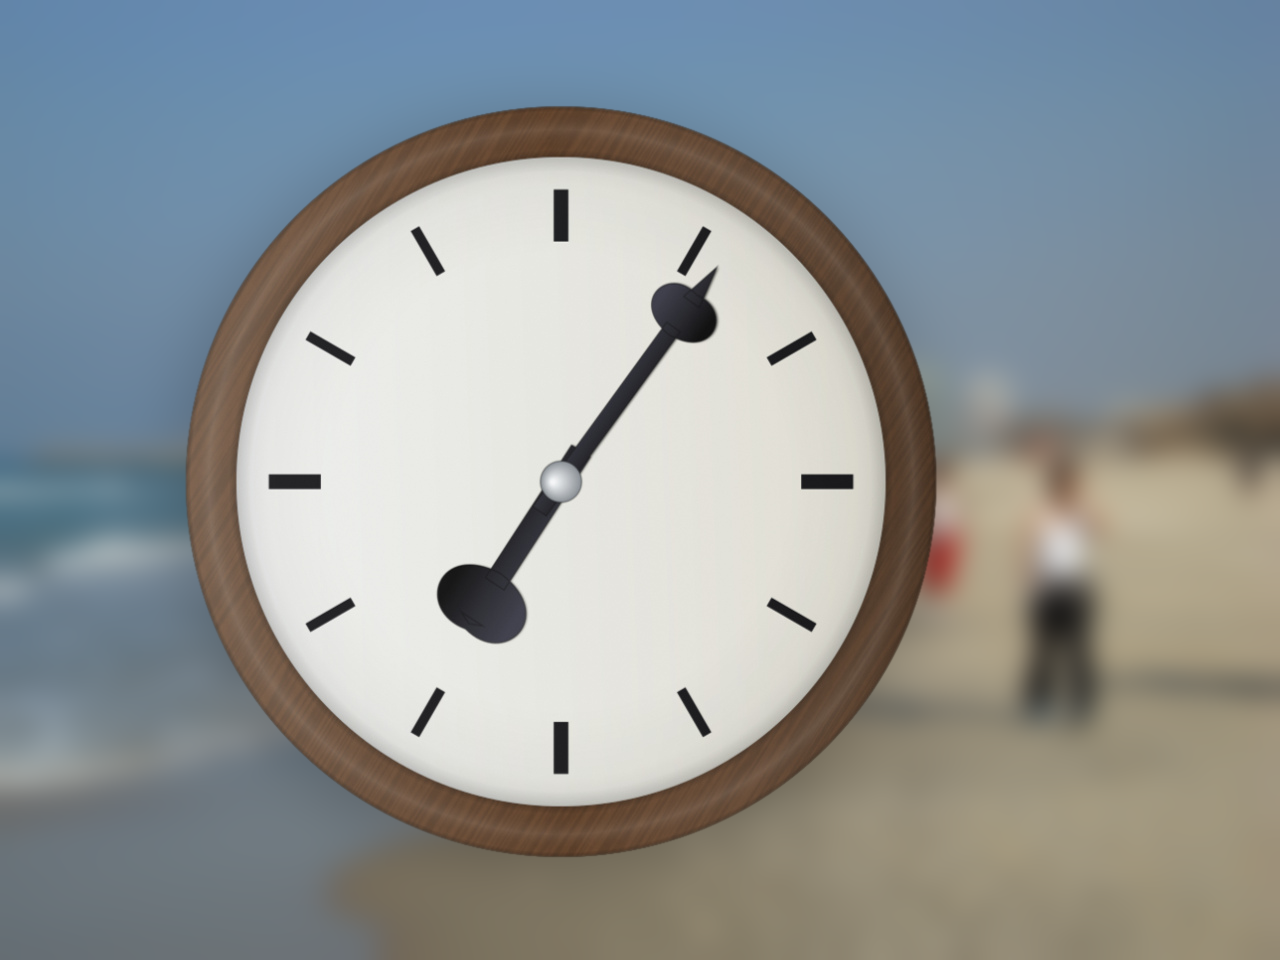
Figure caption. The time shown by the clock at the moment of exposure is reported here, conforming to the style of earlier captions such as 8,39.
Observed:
7,06
